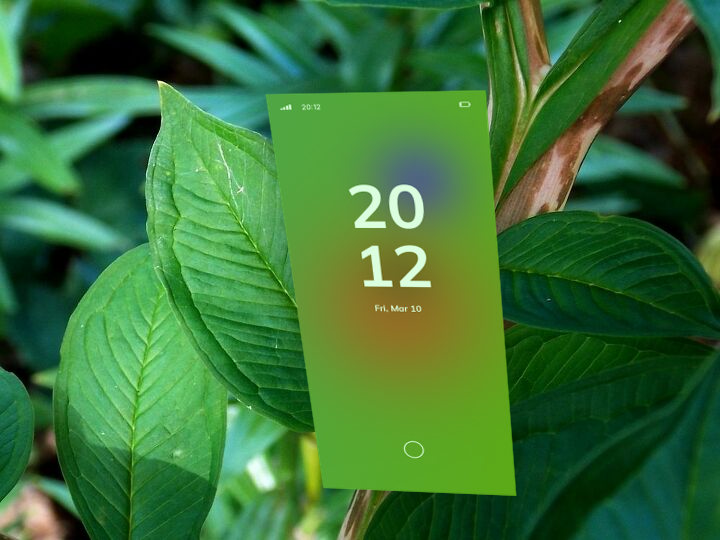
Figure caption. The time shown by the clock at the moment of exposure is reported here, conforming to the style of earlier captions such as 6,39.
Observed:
20,12
